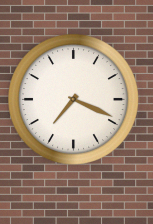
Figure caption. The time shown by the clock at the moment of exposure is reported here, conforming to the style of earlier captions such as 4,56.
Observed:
7,19
